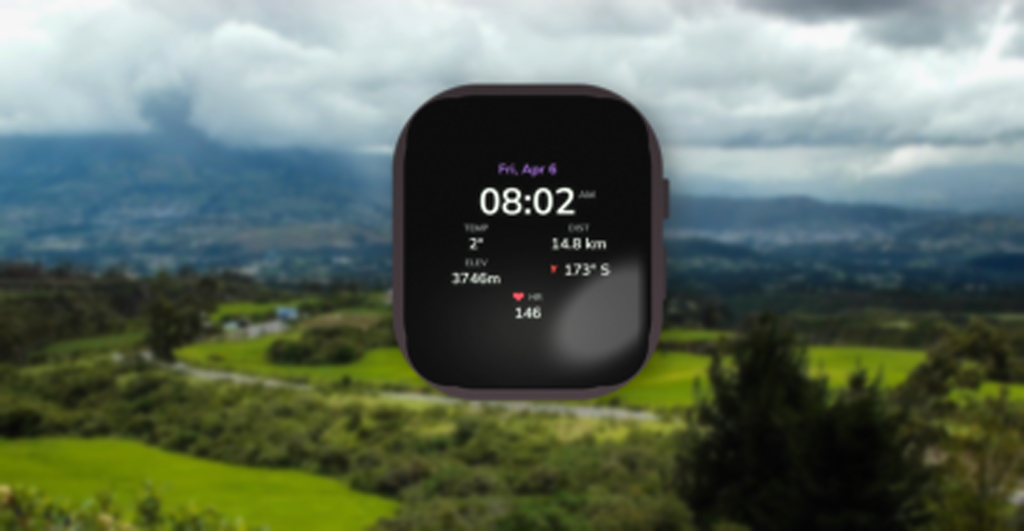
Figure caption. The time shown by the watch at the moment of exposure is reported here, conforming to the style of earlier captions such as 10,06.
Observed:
8,02
